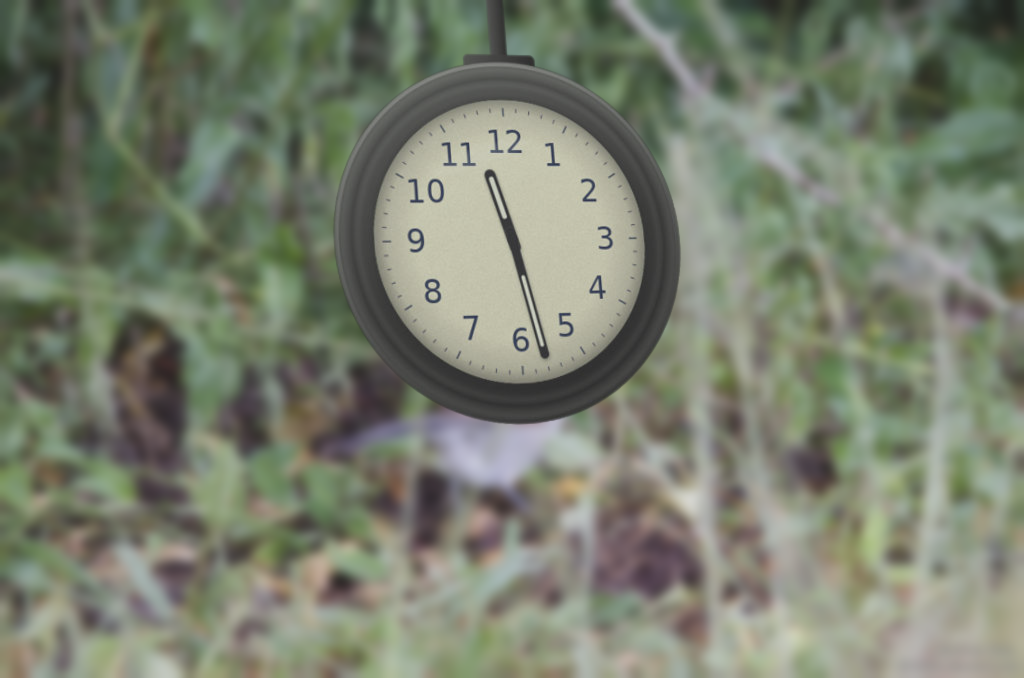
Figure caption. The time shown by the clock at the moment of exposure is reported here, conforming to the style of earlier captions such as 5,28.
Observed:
11,28
